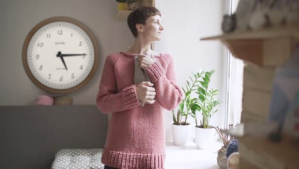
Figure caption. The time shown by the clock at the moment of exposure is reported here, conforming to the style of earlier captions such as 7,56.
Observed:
5,15
